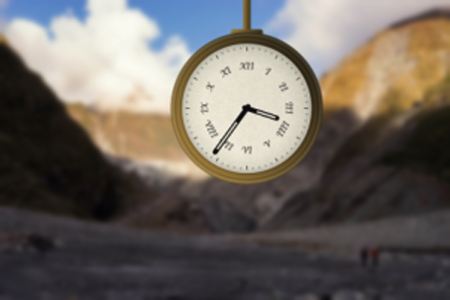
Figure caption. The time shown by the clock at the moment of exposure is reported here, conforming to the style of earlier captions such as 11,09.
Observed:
3,36
